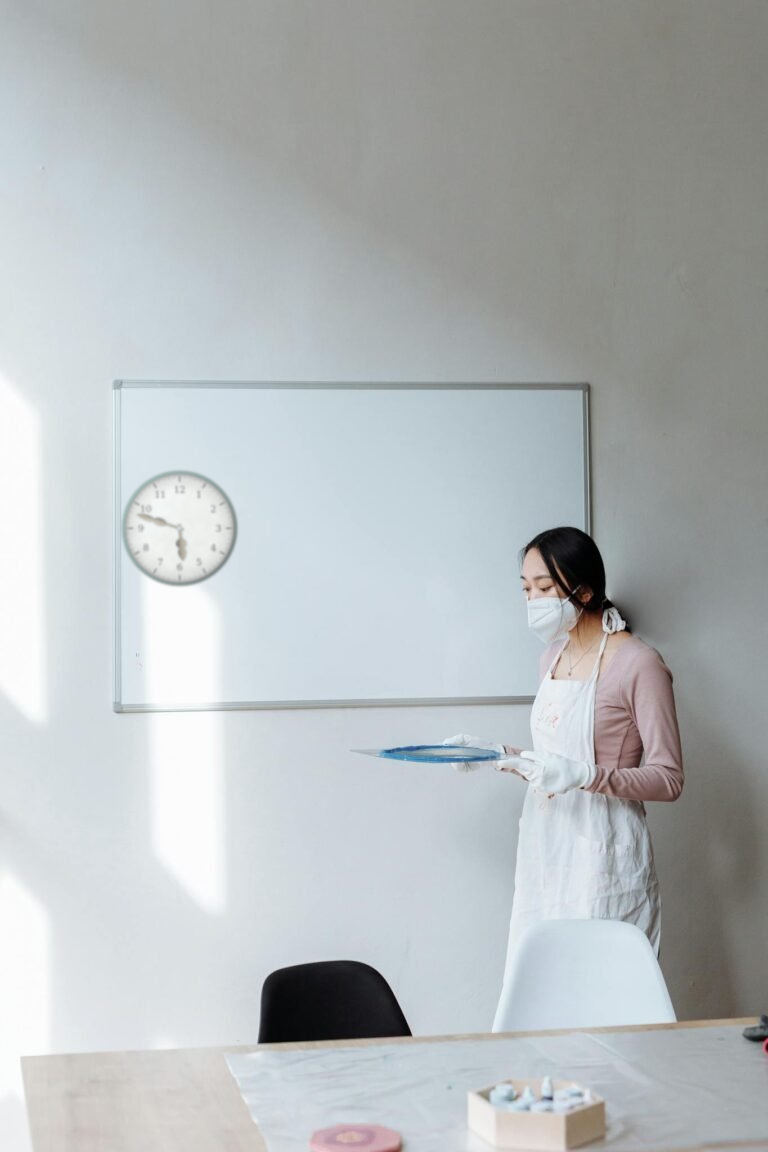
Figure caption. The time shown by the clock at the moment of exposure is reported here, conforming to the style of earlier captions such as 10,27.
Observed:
5,48
